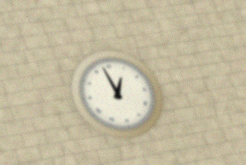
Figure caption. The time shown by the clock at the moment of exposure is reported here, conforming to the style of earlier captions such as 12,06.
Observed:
12,58
